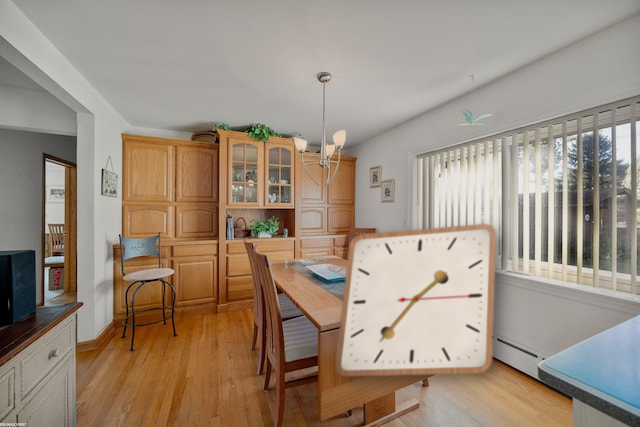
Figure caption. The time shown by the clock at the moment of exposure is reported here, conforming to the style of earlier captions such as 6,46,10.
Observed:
1,36,15
